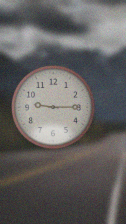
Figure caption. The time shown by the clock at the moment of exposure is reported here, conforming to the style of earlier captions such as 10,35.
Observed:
9,15
